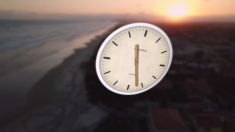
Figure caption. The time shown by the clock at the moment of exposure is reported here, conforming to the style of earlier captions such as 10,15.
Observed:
11,27
